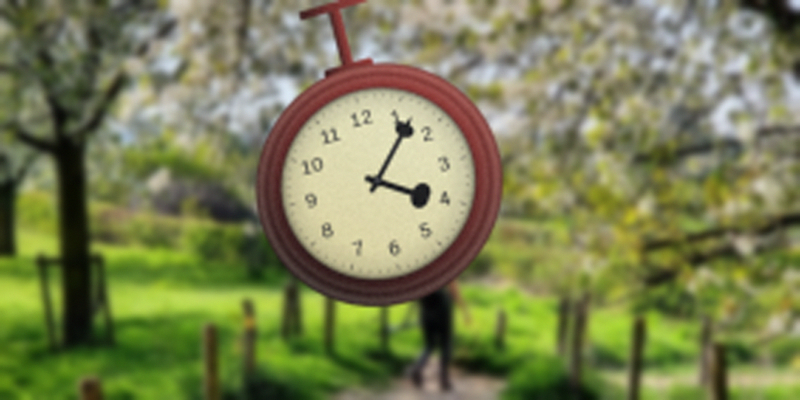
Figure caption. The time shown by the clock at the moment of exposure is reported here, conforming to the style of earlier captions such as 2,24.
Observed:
4,07
